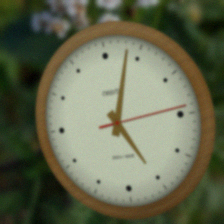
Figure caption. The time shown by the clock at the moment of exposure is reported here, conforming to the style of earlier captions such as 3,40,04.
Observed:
5,03,14
